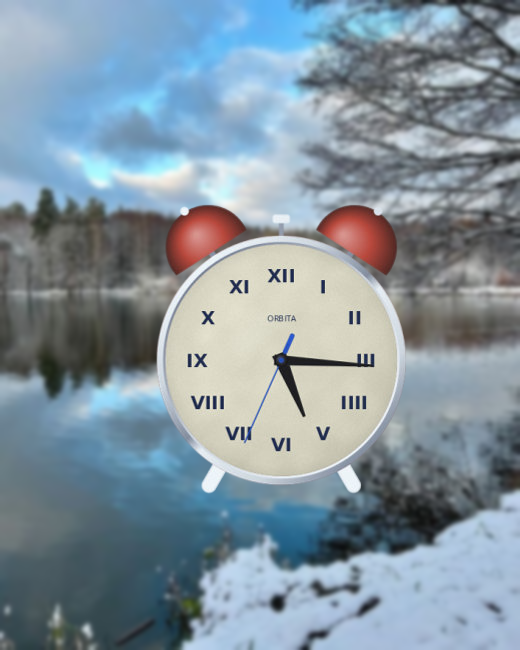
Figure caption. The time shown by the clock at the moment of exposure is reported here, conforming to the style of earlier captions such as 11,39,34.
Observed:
5,15,34
